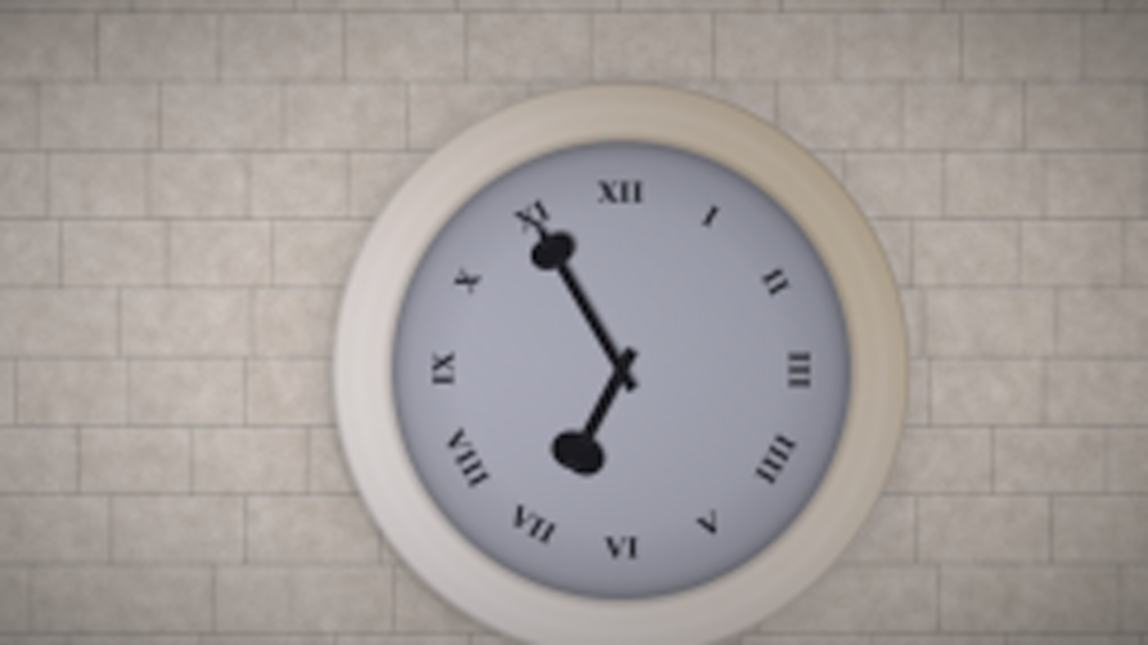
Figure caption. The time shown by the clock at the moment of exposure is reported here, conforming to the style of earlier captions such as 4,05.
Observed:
6,55
